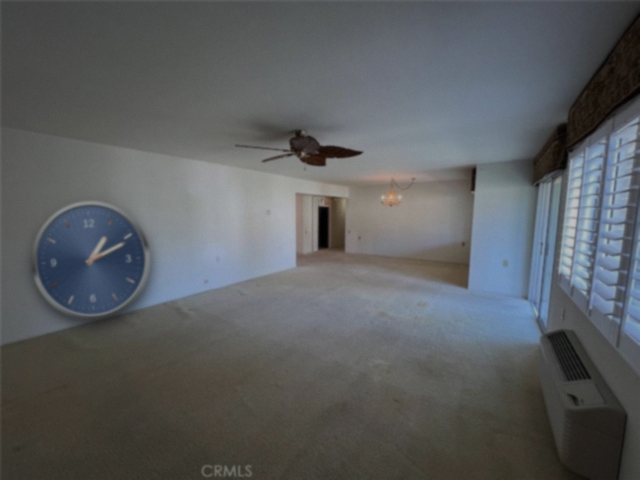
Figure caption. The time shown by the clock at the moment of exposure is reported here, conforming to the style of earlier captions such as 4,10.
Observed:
1,11
